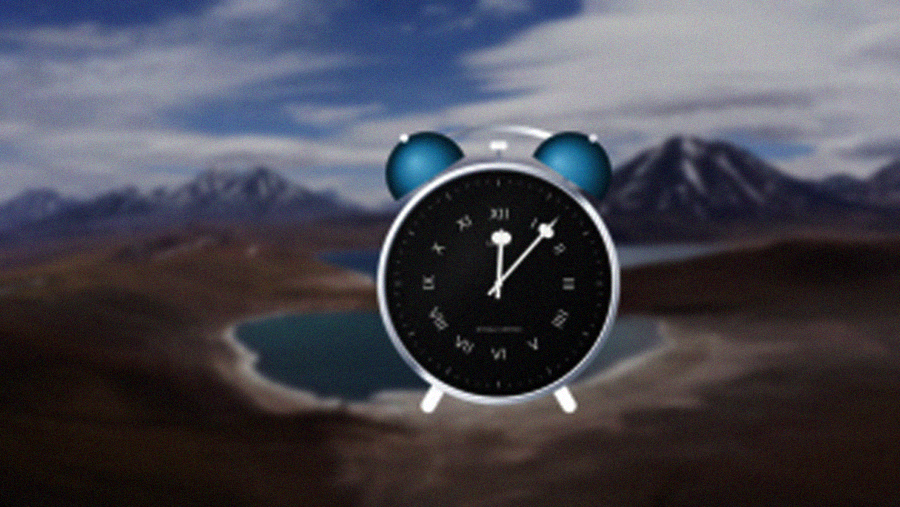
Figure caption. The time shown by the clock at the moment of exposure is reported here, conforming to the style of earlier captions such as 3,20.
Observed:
12,07
